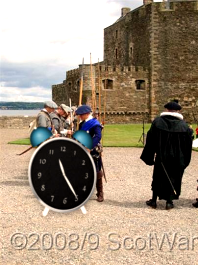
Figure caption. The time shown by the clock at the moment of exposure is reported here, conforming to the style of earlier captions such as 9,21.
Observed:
11,25
